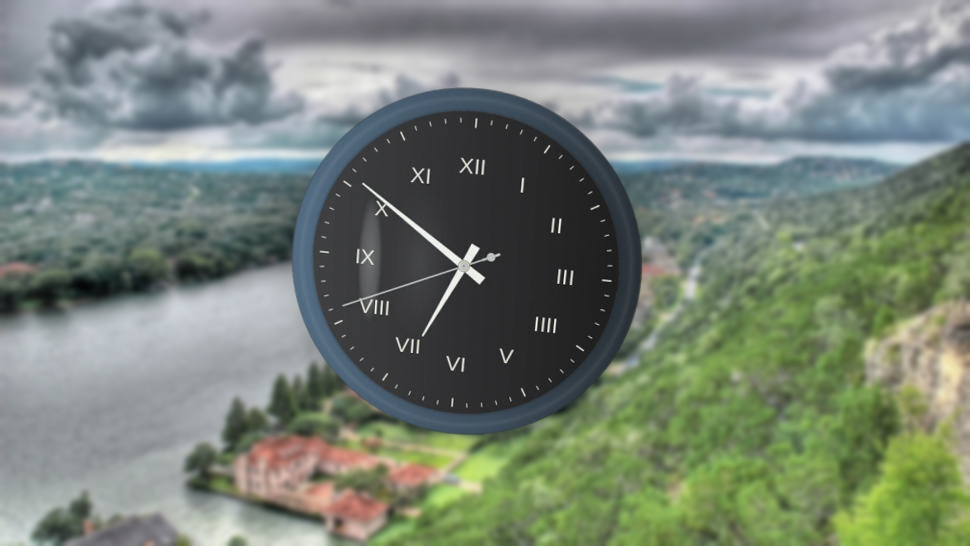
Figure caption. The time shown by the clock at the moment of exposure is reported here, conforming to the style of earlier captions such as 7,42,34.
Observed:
6,50,41
